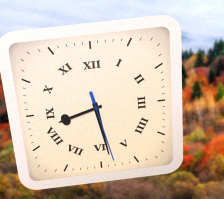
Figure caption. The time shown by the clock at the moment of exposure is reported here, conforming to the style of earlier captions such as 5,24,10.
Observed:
8,28,28
